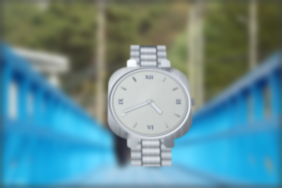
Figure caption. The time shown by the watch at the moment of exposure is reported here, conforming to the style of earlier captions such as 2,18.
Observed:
4,41
